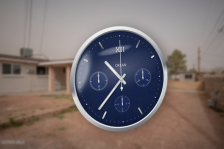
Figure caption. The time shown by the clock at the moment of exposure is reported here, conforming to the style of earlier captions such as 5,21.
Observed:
10,37
